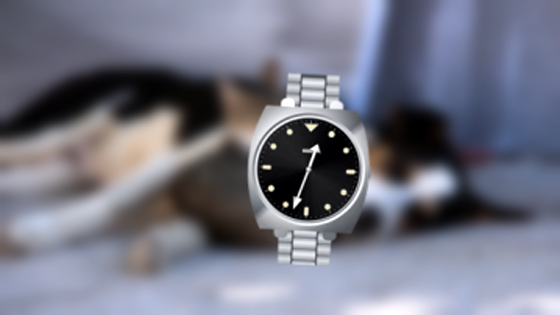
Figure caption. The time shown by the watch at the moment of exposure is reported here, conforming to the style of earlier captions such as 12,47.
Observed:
12,33
